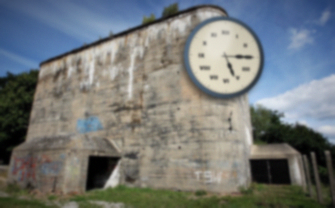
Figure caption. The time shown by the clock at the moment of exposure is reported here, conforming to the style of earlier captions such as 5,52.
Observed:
5,15
